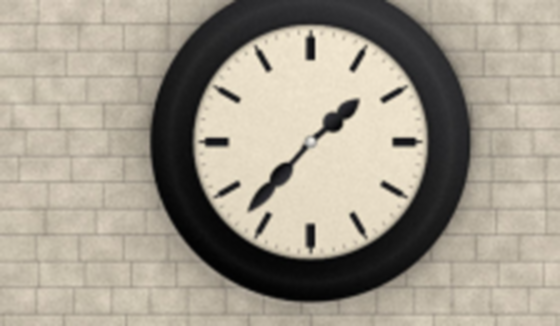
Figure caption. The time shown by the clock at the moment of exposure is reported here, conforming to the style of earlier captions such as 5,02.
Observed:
1,37
